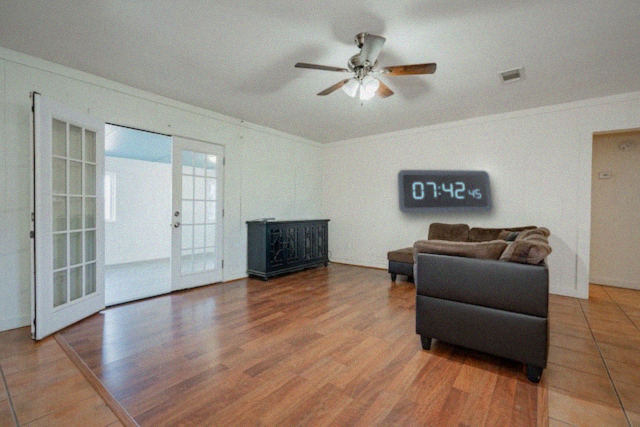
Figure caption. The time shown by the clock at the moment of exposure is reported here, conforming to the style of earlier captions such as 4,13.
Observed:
7,42
